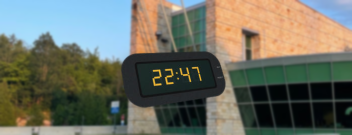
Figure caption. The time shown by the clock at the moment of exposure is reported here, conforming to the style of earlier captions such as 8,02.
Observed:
22,47
